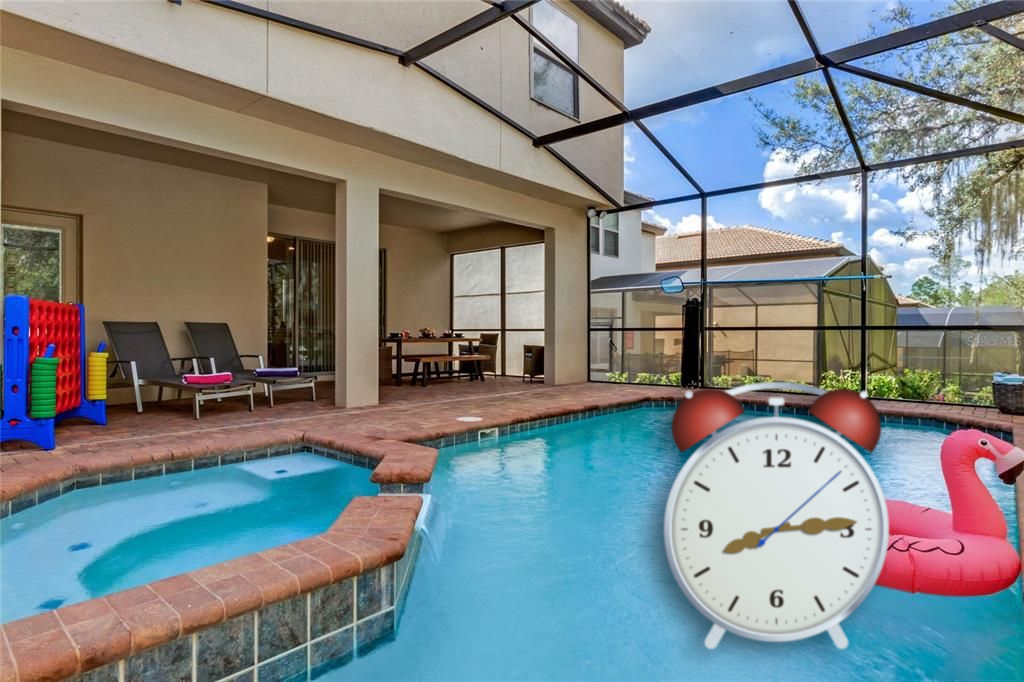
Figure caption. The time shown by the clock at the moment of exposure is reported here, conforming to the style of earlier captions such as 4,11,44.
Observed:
8,14,08
